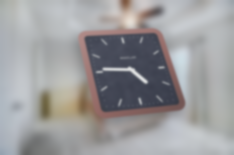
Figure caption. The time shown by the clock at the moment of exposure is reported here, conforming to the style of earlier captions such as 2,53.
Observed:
4,46
